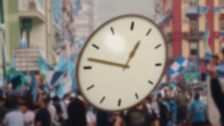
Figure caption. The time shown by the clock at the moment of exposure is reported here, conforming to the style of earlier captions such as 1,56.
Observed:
12,47
